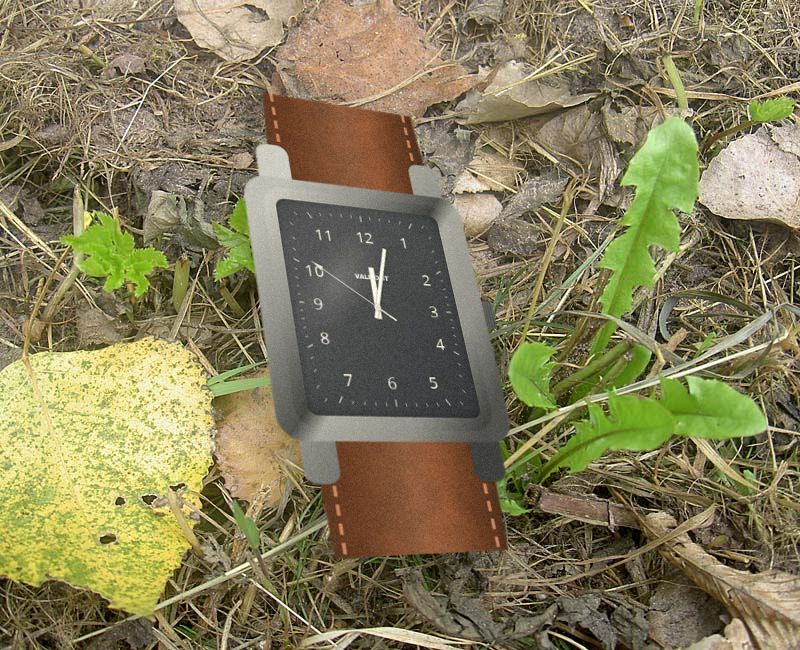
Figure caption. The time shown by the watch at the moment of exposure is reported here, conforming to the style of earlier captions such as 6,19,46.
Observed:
12,02,51
